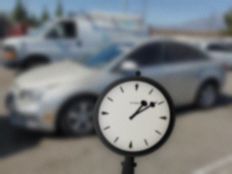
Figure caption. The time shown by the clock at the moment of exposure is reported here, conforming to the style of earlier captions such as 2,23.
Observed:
1,09
